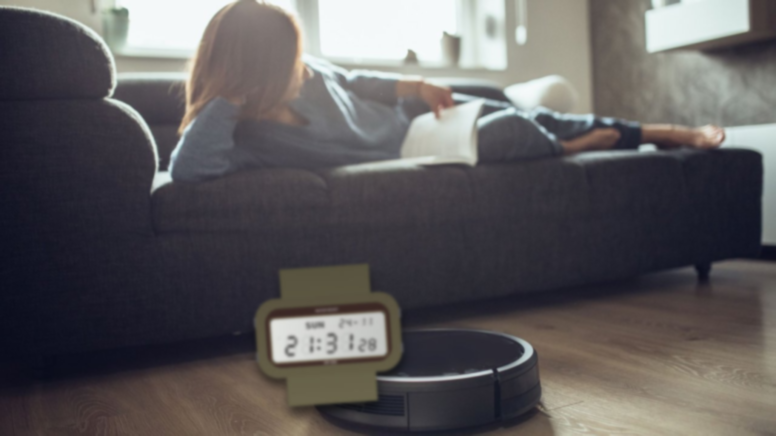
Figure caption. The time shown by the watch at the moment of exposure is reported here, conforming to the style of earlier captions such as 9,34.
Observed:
21,31
